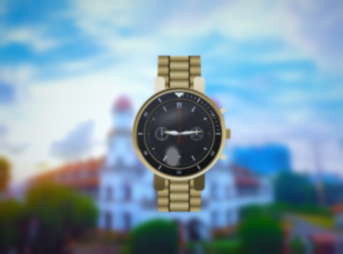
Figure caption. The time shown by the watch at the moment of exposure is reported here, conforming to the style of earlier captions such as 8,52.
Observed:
9,14
